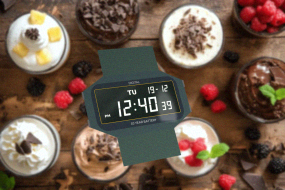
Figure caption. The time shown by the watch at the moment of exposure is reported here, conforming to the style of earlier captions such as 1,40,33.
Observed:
12,40,39
